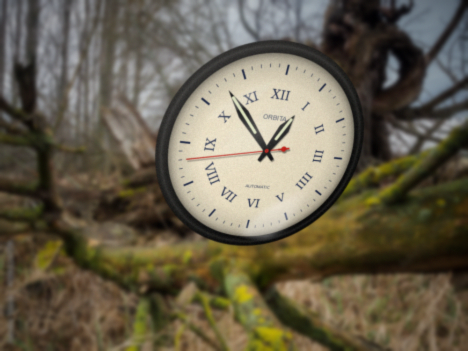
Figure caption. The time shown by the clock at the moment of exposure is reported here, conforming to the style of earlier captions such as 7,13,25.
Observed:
12,52,43
